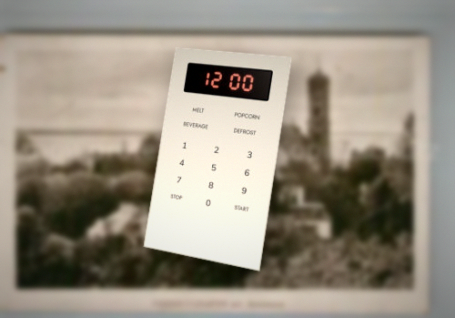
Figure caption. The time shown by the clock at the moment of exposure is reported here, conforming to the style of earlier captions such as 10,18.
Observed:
12,00
